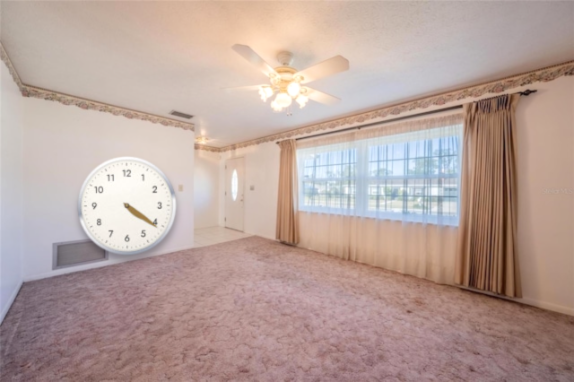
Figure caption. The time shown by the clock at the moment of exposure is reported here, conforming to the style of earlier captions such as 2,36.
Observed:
4,21
